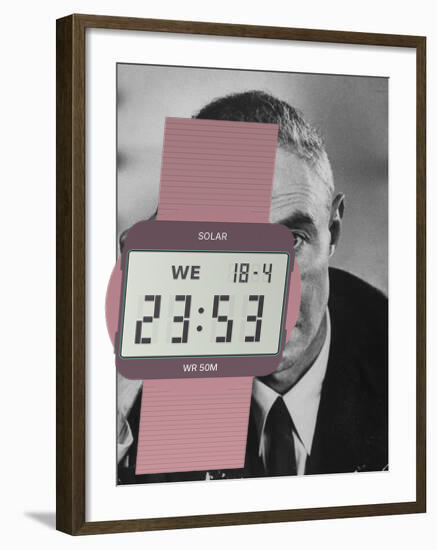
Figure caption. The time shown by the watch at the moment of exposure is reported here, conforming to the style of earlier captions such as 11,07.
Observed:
23,53
